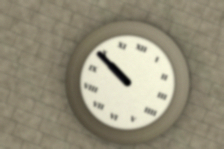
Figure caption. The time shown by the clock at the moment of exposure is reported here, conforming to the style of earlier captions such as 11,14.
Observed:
9,49
